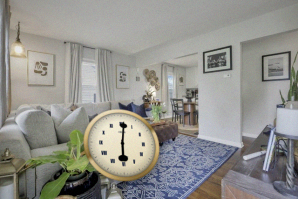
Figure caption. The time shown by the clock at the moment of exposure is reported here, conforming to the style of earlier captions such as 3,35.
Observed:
6,01
